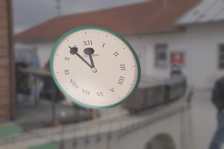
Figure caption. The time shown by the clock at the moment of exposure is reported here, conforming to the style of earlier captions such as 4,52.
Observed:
11,54
